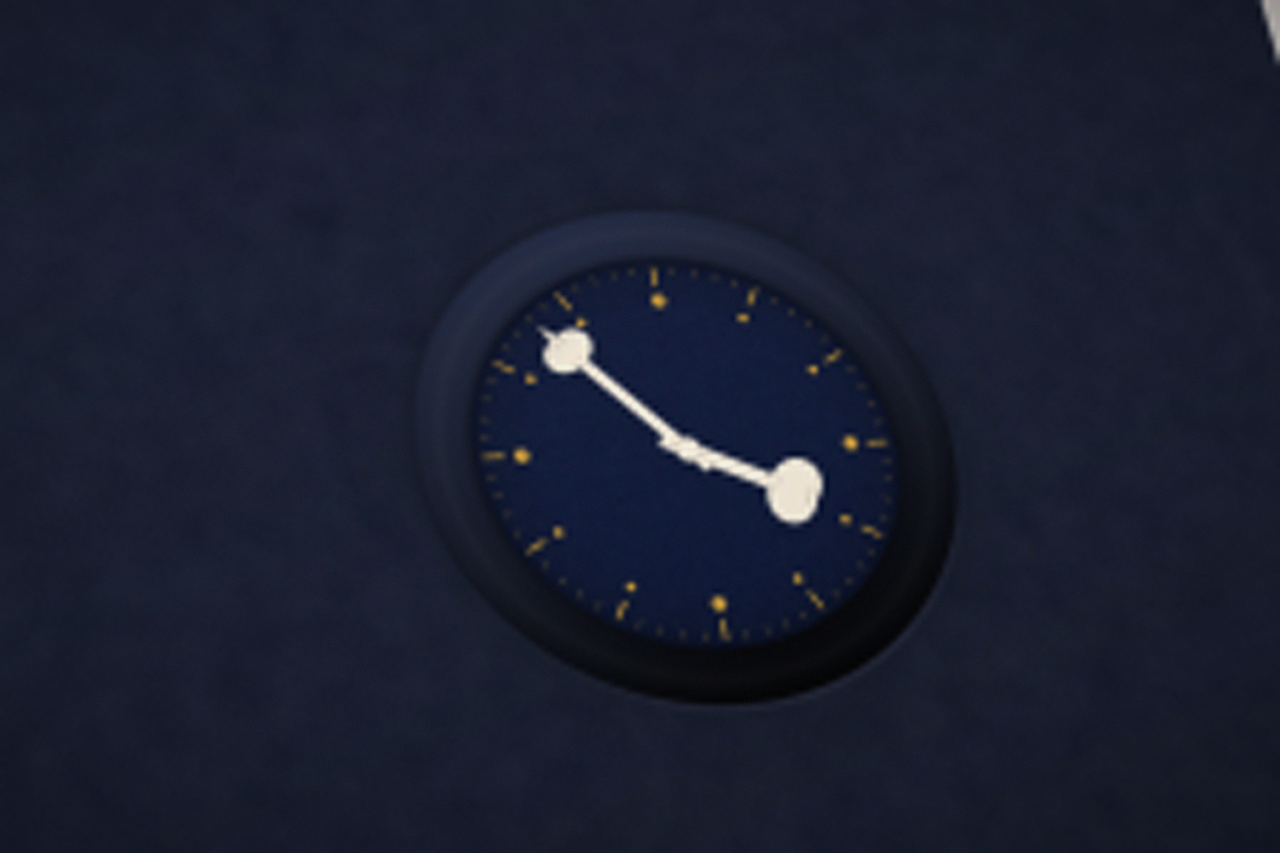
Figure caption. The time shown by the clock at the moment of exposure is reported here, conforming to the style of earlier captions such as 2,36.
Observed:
3,53
